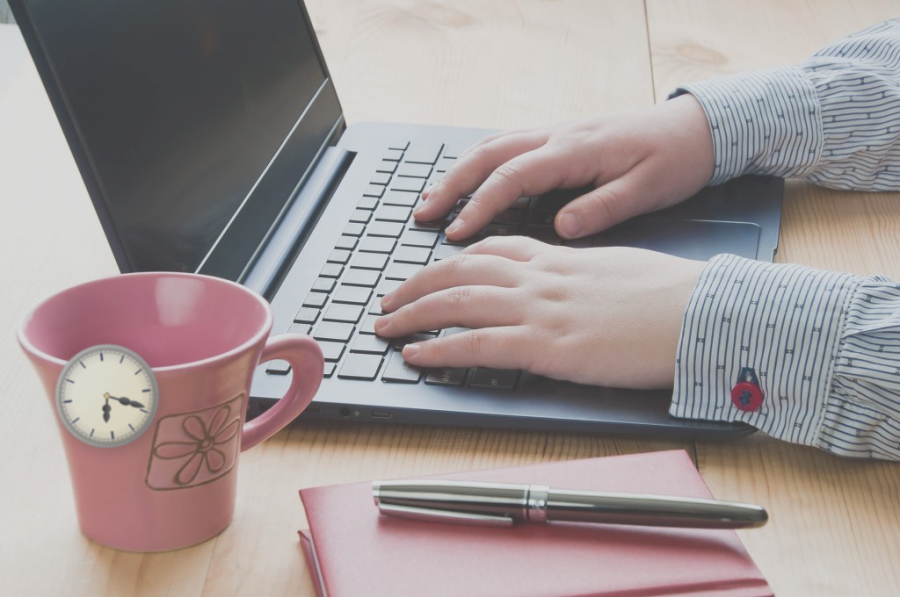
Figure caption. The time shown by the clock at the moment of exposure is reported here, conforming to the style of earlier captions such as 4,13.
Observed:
6,19
